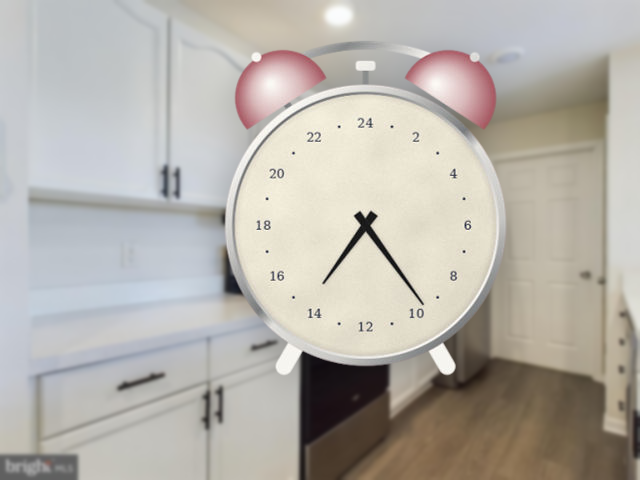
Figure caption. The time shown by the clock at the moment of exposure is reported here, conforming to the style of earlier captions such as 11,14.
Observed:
14,24
